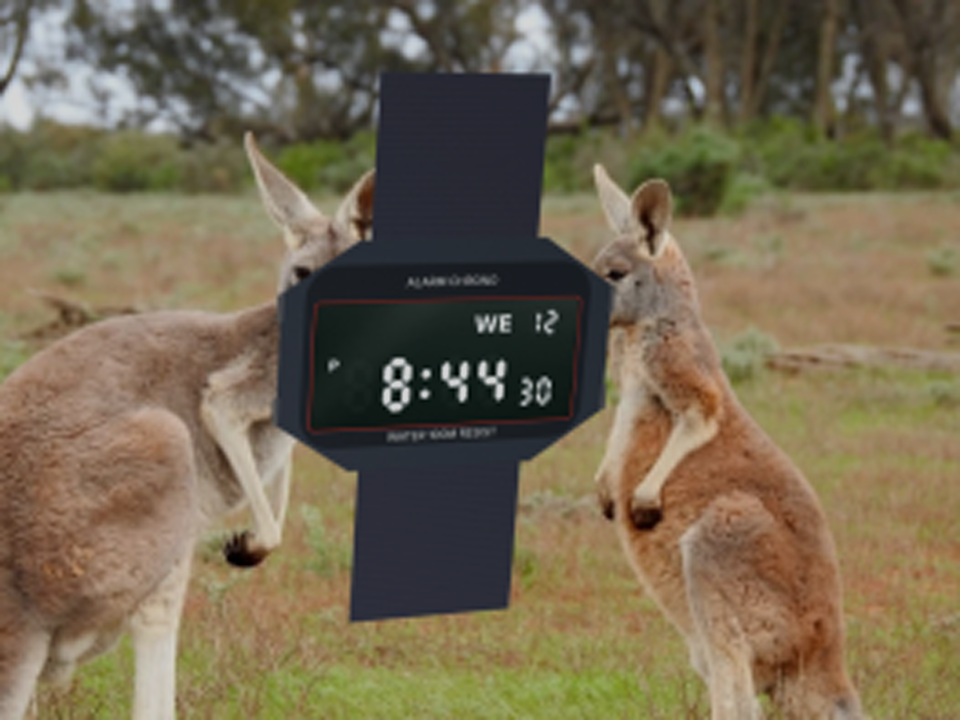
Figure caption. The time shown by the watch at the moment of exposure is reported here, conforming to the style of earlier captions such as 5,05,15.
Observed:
8,44,30
